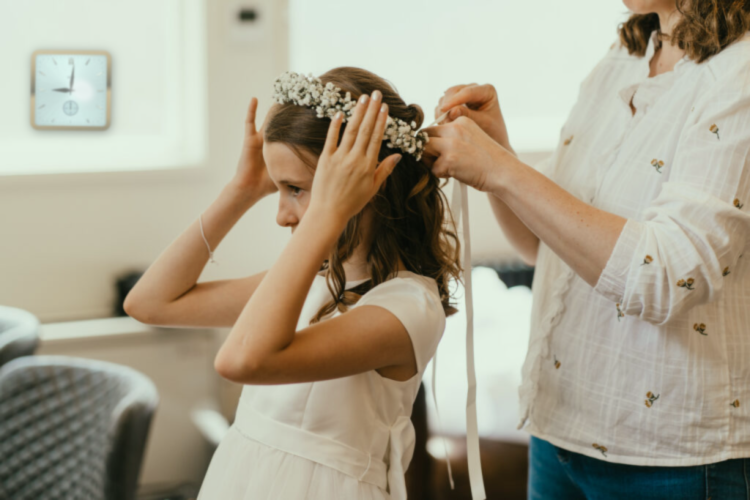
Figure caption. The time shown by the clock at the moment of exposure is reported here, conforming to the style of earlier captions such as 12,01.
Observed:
9,01
